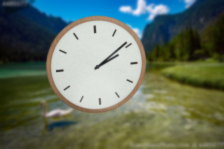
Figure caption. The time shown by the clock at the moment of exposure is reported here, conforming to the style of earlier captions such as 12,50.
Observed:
2,09
